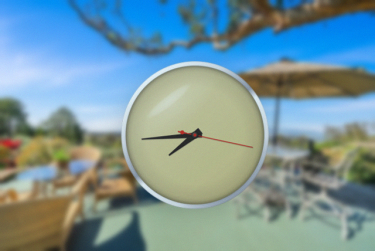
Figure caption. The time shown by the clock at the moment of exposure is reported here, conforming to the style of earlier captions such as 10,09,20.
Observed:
7,44,17
